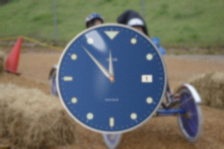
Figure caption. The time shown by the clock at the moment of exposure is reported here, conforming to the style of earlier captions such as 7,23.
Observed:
11,53
